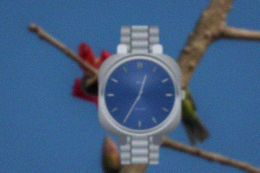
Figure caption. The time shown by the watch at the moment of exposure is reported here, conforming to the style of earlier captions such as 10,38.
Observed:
12,35
